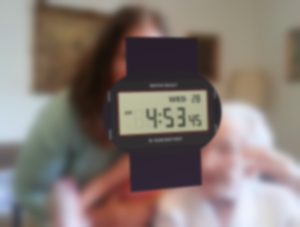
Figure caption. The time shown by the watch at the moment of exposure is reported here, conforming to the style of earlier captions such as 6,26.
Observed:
4,53
